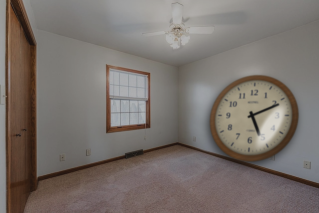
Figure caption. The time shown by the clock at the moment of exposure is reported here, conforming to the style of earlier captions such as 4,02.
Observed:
5,11
